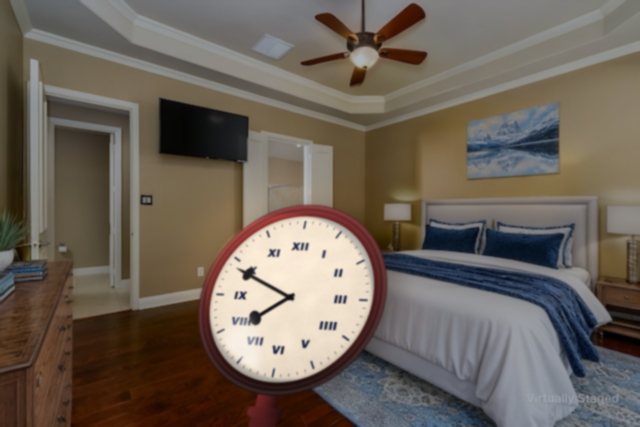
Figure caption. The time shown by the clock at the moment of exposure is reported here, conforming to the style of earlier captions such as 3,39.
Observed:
7,49
